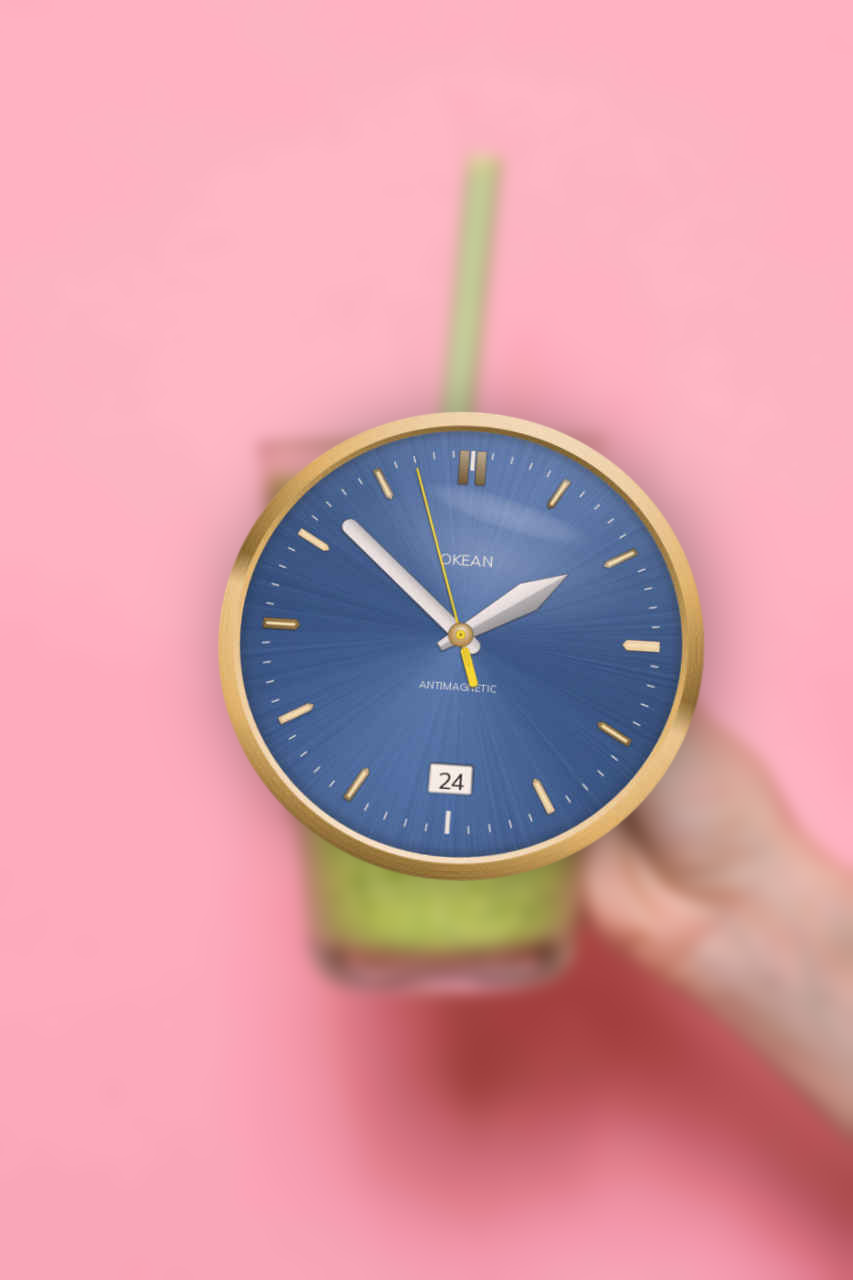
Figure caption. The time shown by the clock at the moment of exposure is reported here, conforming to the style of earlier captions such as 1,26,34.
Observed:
1,51,57
